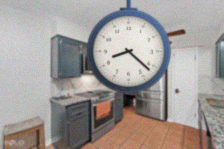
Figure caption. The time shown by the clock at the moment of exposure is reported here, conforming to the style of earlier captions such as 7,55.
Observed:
8,22
